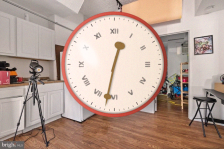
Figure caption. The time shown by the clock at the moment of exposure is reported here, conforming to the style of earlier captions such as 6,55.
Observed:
12,32
